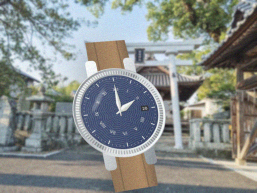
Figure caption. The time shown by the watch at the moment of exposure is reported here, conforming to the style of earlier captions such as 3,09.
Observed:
2,00
